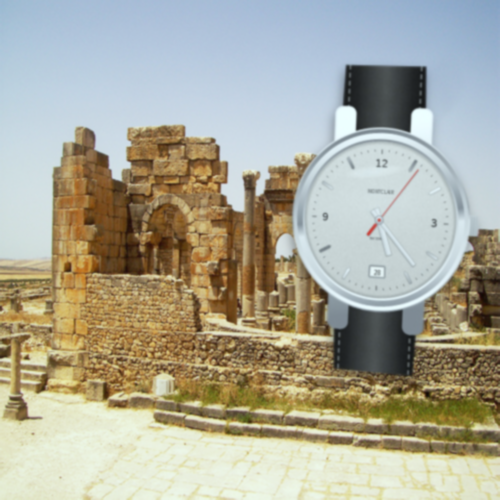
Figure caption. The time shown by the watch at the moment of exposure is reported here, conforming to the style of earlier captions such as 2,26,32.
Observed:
5,23,06
